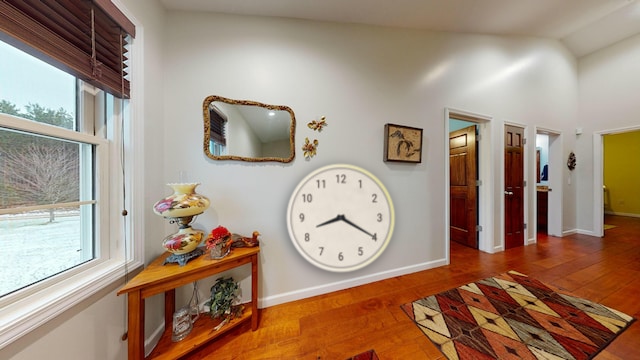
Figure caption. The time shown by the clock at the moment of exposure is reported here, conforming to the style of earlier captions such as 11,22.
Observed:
8,20
